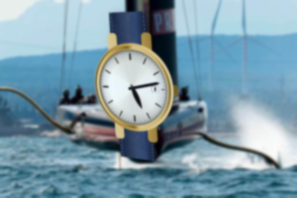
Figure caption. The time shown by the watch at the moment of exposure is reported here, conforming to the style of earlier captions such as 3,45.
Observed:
5,13
